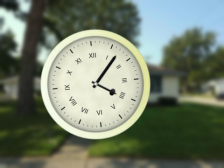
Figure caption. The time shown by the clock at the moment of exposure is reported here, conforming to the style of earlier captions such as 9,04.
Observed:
4,07
